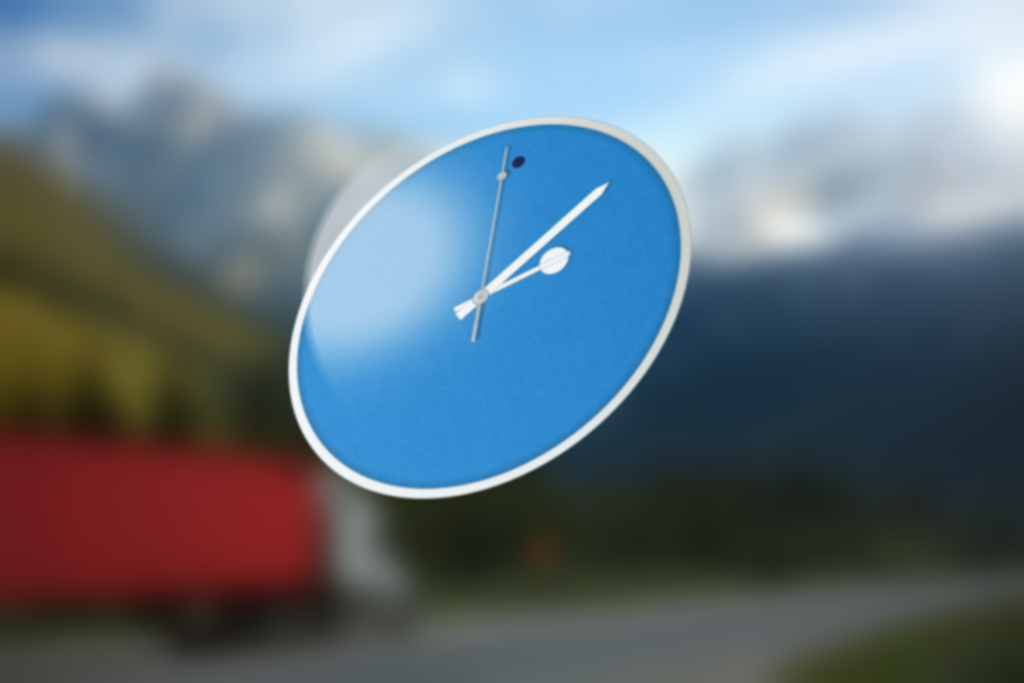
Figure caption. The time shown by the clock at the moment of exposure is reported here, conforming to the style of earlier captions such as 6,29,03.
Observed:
2,06,59
